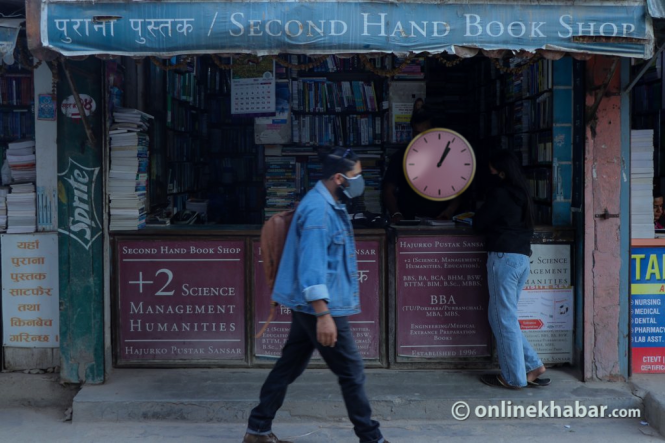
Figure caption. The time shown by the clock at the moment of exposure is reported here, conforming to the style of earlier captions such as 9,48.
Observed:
1,04
